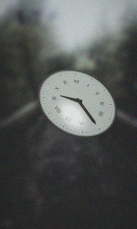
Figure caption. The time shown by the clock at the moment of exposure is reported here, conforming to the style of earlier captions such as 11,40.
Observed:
9,25
